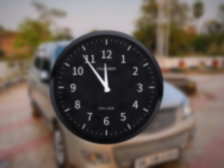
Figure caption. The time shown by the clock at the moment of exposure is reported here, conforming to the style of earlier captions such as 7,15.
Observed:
11,54
